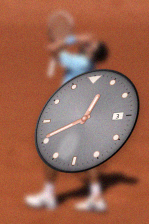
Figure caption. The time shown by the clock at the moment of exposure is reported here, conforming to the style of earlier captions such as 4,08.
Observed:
12,41
